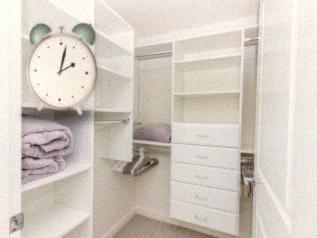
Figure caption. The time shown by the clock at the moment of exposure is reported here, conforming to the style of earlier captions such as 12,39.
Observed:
2,02
